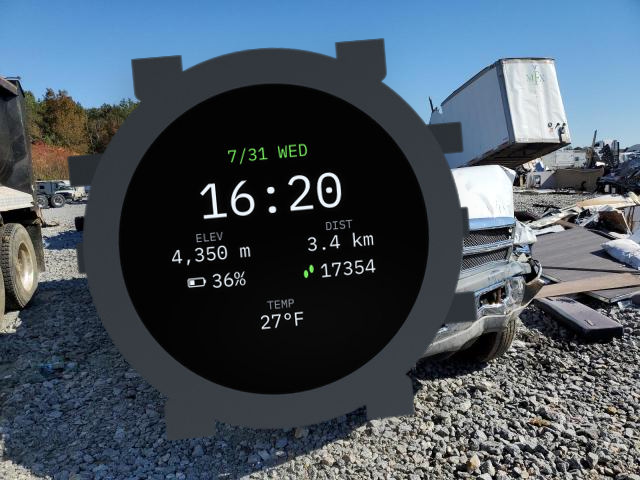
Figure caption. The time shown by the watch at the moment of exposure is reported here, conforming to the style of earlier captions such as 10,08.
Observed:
16,20
